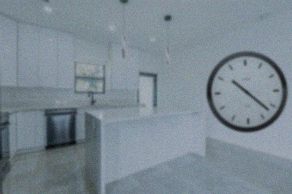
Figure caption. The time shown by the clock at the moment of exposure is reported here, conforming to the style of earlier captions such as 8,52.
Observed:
10,22
